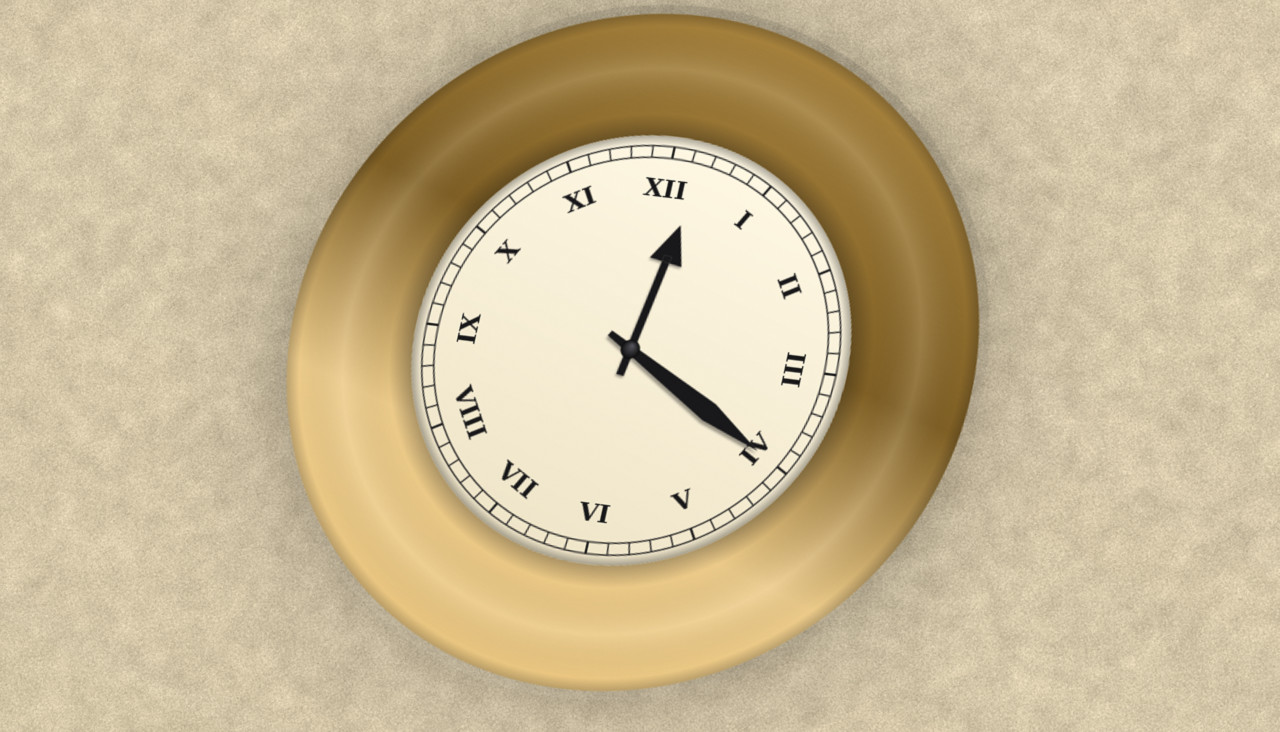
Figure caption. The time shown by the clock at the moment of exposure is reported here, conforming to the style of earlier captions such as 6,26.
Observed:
12,20
